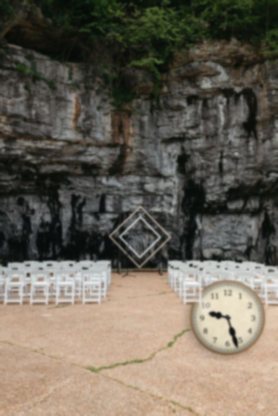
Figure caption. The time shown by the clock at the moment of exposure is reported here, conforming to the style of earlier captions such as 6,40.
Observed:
9,27
